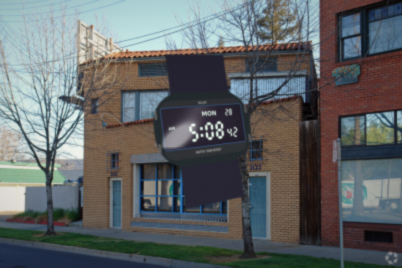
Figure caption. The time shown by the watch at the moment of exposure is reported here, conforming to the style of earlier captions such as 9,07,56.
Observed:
5,08,42
